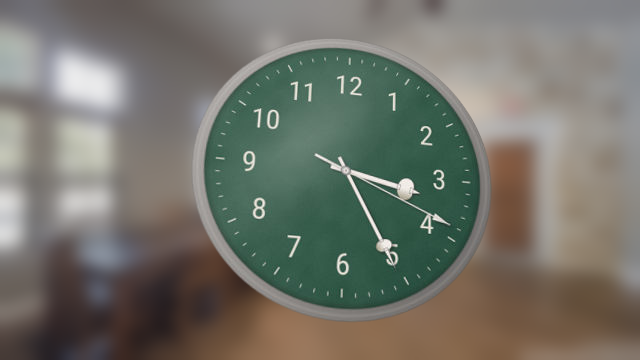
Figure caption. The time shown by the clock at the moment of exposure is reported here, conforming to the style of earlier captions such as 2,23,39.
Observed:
3,25,19
